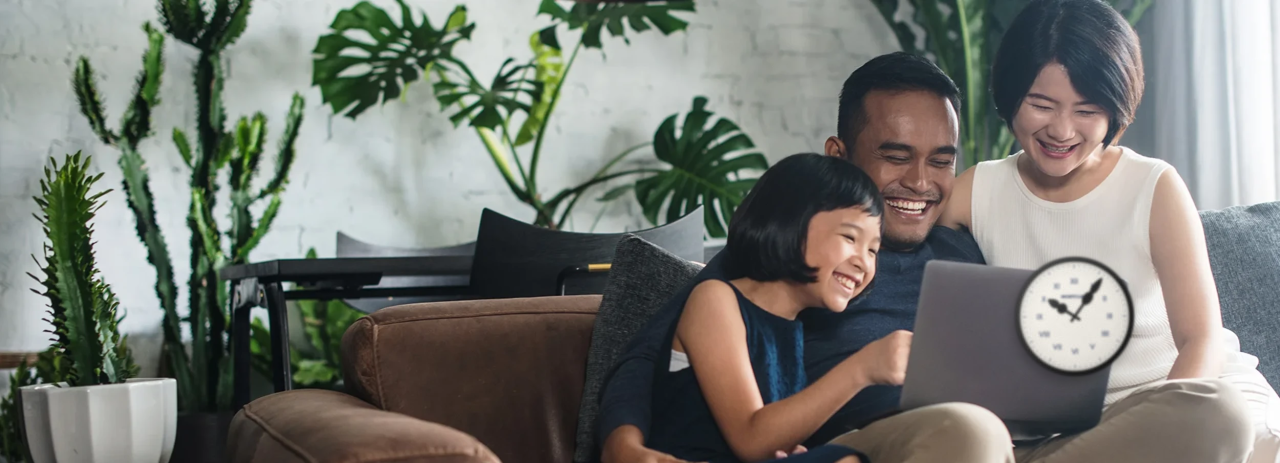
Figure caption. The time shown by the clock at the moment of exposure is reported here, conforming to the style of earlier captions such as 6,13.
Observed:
10,06
